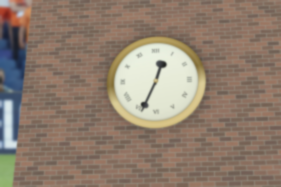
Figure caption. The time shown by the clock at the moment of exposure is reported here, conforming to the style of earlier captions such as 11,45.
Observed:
12,34
